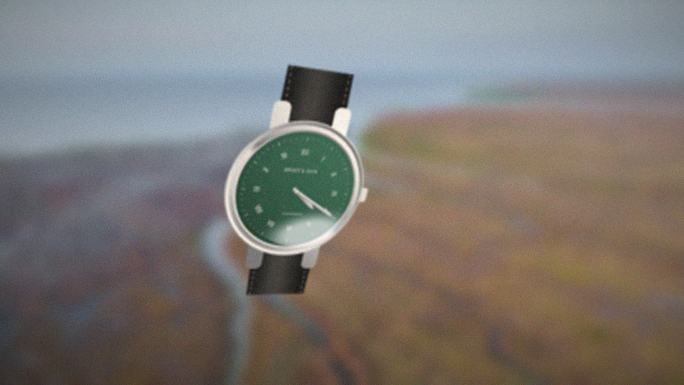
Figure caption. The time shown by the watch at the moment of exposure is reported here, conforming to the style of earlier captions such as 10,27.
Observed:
4,20
